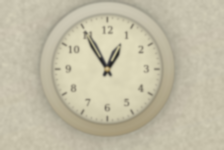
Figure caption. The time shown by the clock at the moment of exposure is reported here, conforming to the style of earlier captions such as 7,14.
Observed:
12,55
